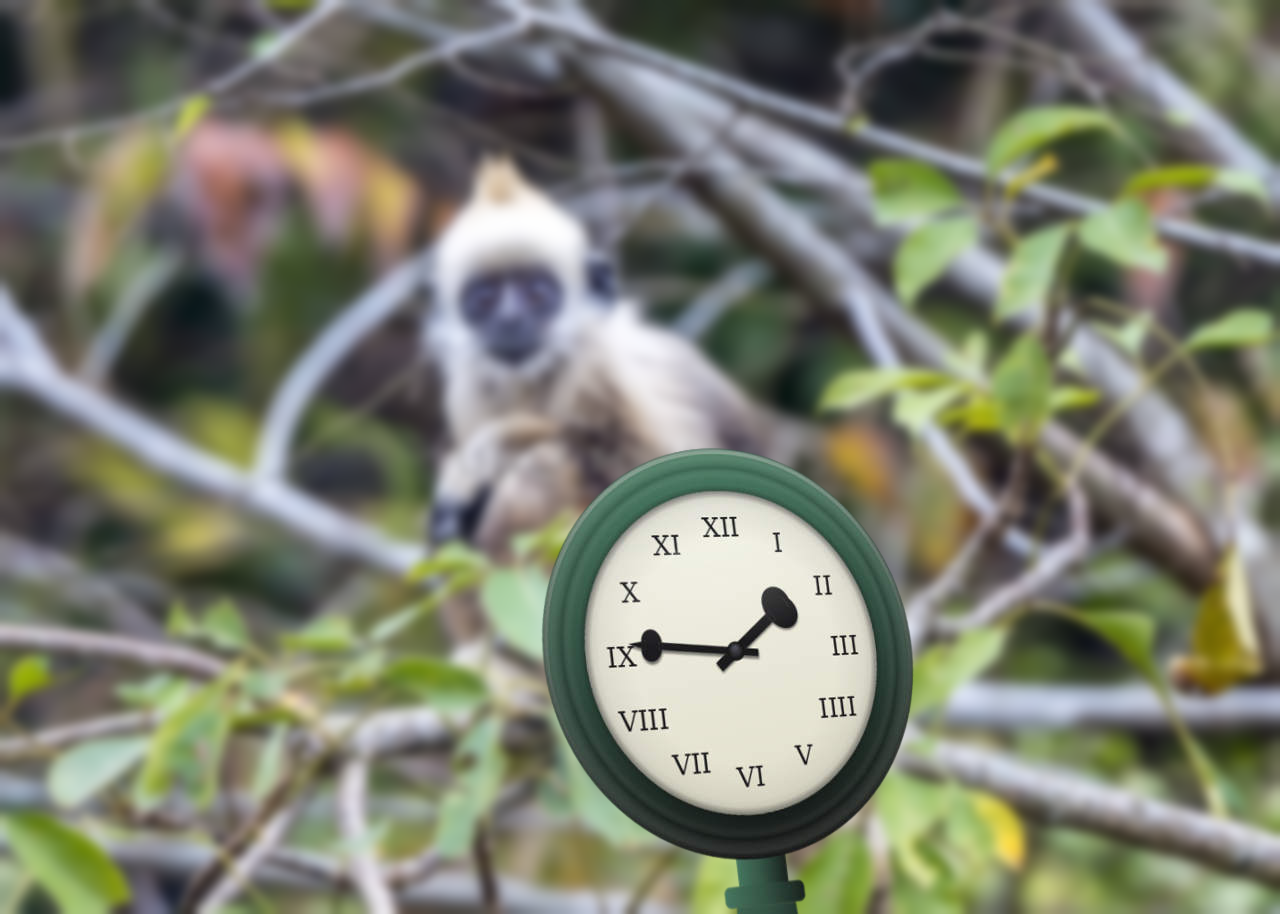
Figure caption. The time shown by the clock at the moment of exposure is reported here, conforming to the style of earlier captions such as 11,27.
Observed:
1,46
